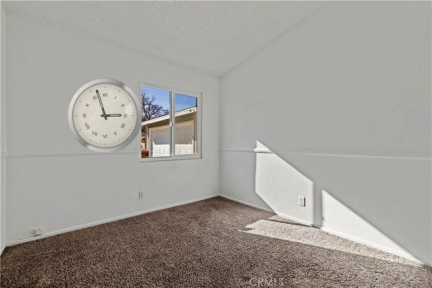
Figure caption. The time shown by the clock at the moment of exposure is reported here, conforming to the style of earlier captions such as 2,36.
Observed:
2,57
